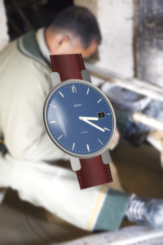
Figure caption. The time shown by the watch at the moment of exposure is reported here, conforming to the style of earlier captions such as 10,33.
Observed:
3,21
